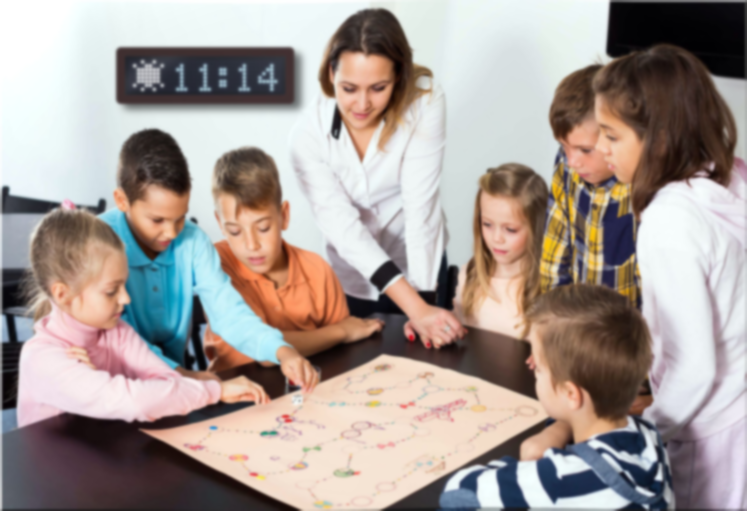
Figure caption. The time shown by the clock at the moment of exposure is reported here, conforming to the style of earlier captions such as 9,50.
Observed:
11,14
